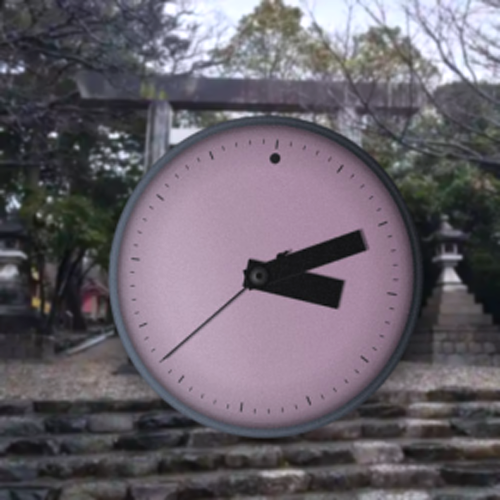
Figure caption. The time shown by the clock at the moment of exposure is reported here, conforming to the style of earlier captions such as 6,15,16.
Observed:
3,10,37
